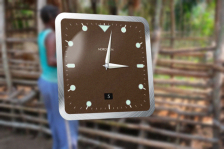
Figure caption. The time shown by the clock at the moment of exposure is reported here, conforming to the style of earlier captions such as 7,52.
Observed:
3,02
